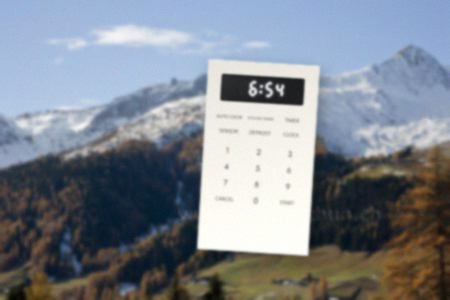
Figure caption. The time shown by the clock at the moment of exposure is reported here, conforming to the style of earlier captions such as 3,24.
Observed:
6,54
